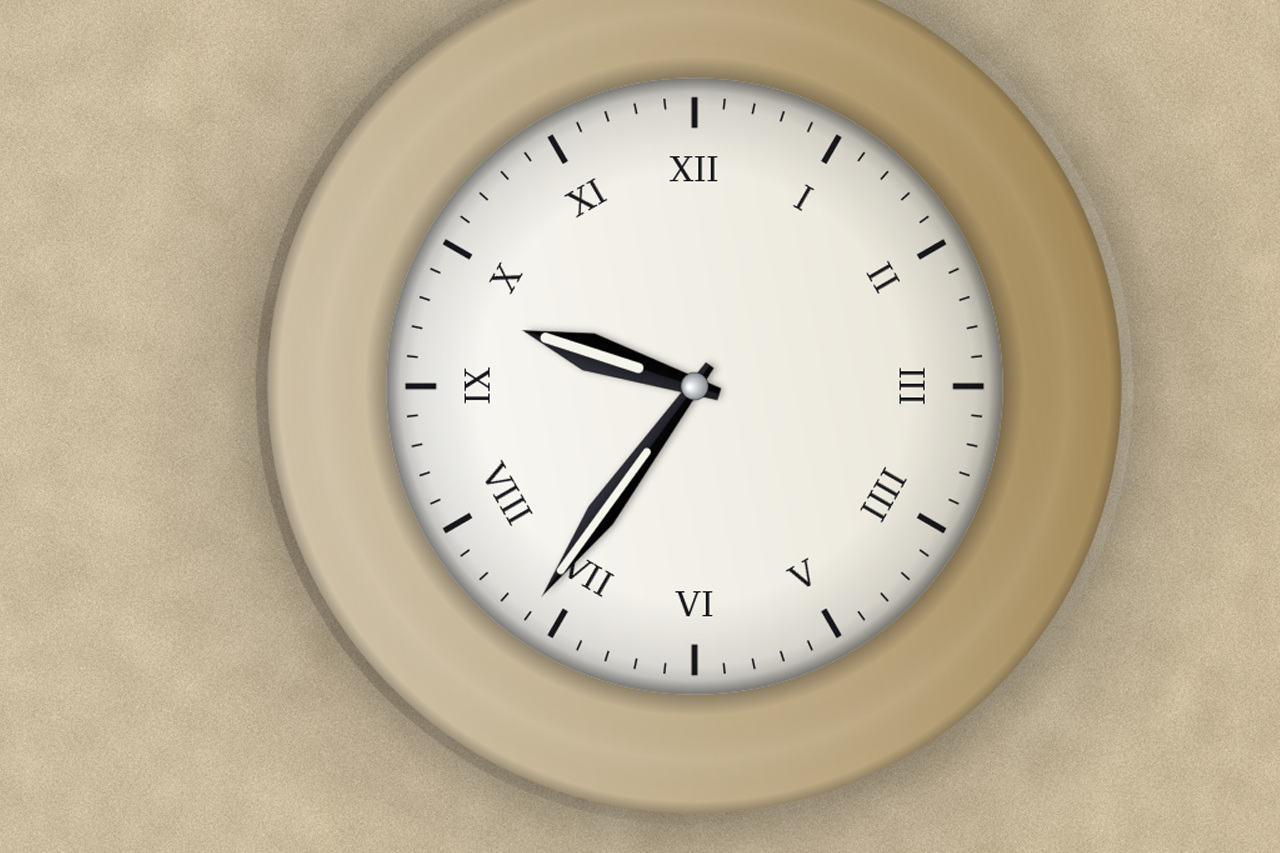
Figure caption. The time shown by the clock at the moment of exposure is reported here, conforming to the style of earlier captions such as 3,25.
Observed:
9,36
